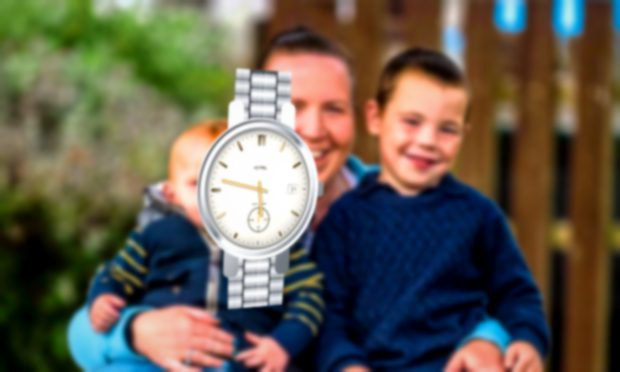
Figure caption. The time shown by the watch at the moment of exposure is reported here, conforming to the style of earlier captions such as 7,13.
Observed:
5,47
